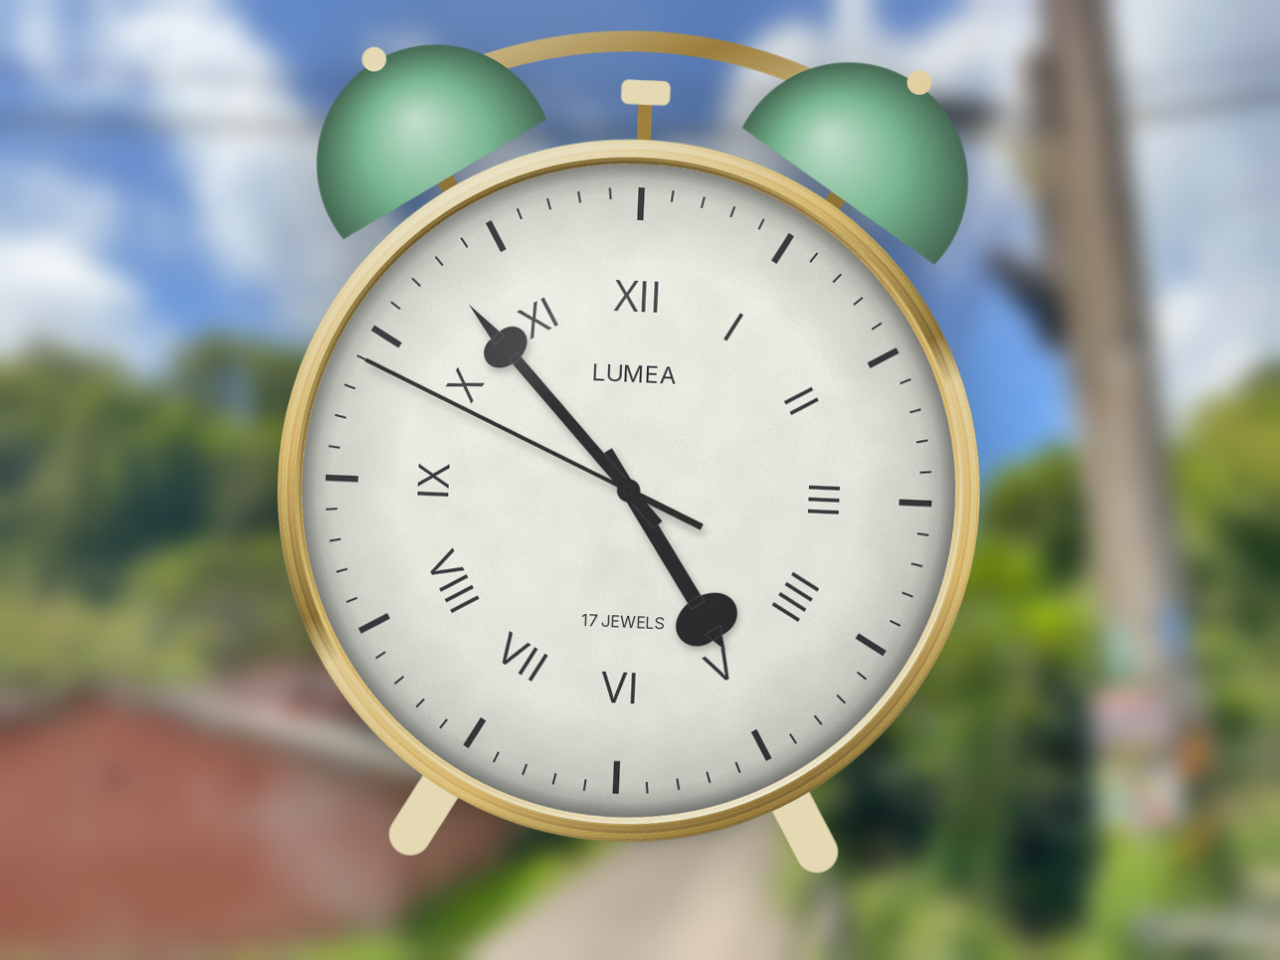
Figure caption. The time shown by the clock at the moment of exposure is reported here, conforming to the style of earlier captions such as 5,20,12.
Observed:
4,52,49
